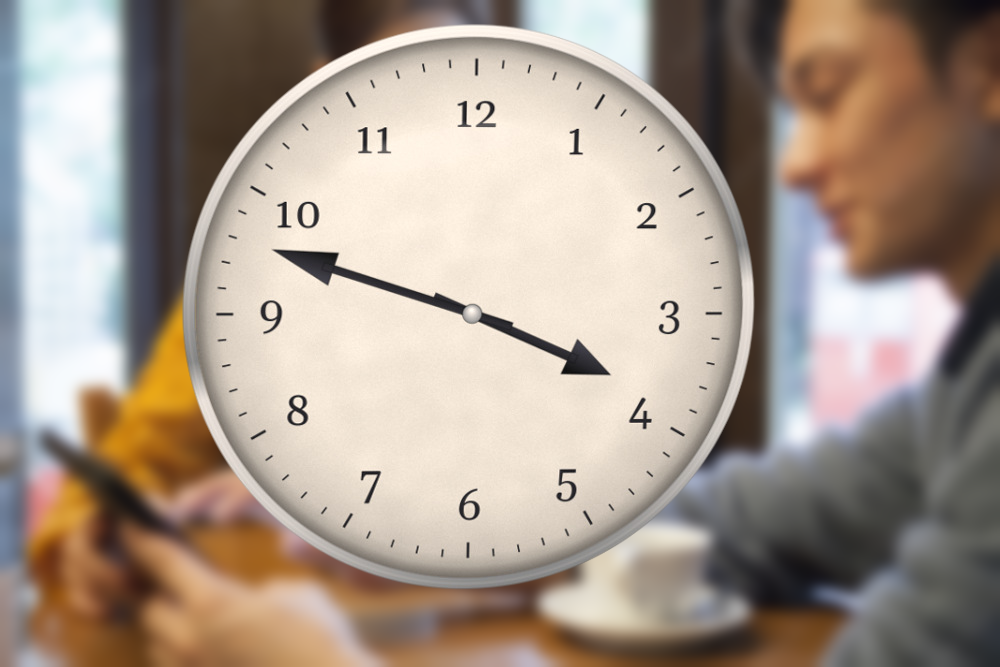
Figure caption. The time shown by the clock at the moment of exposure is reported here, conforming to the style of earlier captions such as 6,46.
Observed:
3,48
